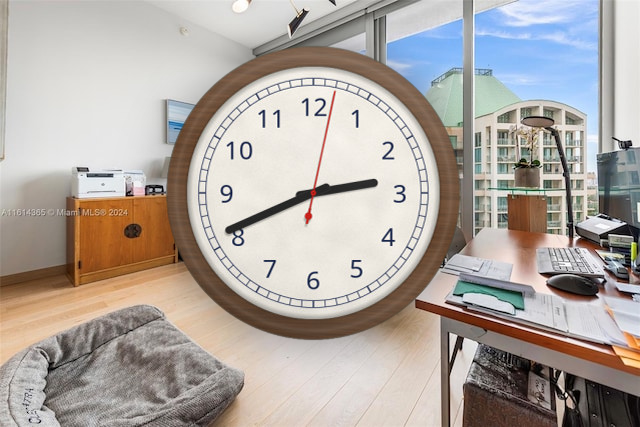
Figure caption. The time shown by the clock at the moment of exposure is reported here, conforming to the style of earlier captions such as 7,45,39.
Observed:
2,41,02
